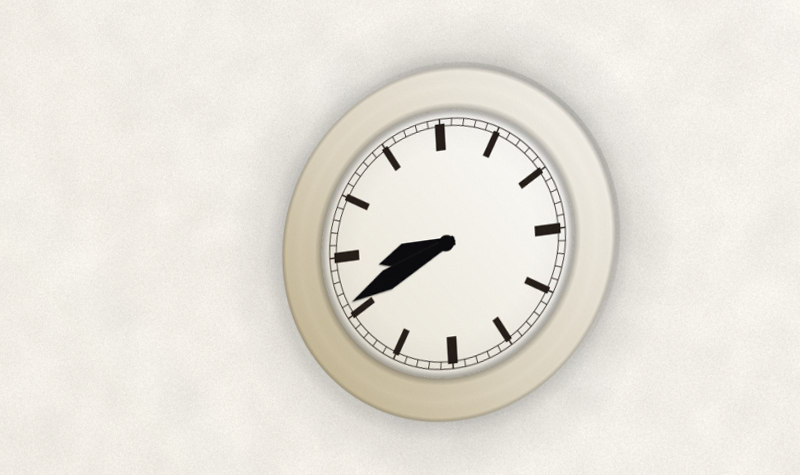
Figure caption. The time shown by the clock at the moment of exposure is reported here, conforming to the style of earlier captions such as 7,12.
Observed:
8,41
